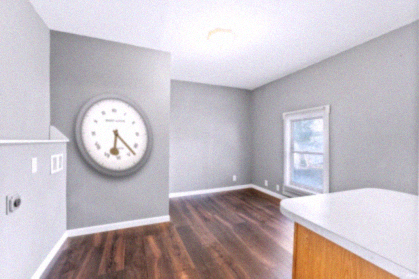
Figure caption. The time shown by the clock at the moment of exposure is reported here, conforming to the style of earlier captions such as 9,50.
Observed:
6,23
